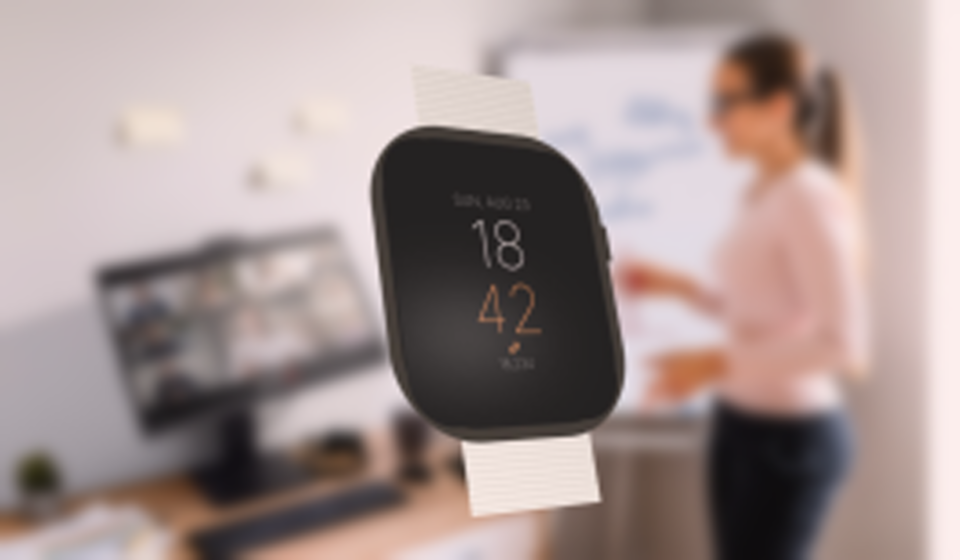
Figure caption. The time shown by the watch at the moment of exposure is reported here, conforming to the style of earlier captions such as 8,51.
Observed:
18,42
